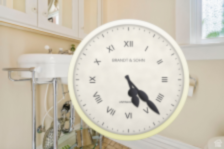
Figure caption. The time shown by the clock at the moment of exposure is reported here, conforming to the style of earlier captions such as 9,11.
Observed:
5,23
